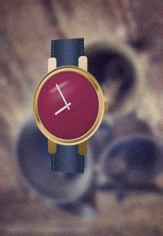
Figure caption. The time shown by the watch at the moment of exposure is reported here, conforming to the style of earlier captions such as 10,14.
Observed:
7,55
